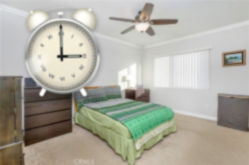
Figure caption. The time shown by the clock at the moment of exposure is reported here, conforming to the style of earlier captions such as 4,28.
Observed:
3,00
